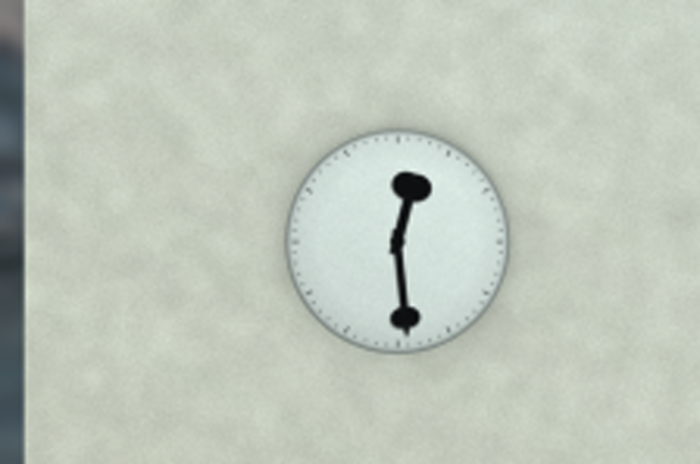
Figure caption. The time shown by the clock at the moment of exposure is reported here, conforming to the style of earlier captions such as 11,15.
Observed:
12,29
